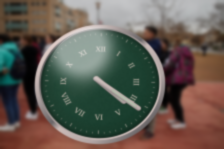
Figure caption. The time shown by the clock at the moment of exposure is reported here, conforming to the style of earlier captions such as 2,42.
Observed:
4,21
